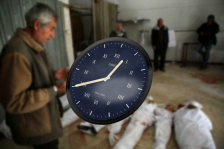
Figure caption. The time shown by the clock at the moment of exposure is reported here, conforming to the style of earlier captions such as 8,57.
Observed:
12,40
